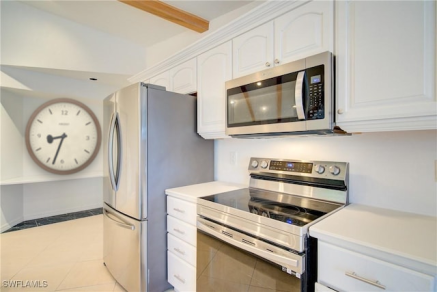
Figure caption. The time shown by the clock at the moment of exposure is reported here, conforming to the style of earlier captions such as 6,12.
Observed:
8,33
